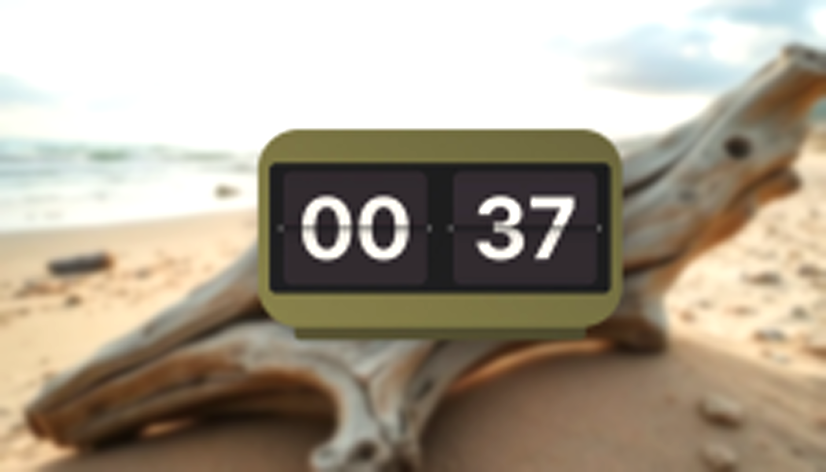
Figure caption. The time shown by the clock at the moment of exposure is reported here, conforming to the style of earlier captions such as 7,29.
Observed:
0,37
